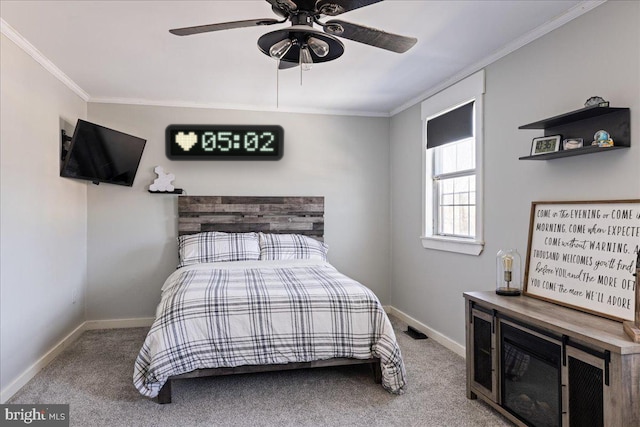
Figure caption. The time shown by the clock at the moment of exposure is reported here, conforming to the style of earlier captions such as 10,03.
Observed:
5,02
